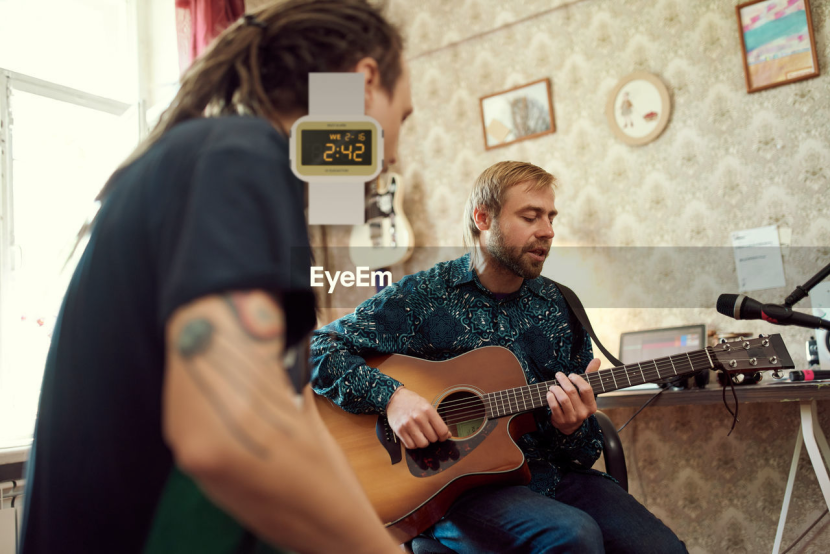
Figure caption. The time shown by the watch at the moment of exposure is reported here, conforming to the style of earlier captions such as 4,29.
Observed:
2,42
